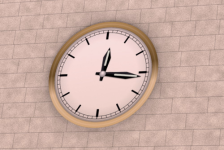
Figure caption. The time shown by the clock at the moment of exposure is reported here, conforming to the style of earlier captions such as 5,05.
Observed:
12,16
